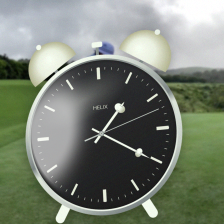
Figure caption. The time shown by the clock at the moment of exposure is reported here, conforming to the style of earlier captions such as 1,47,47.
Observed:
1,20,12
